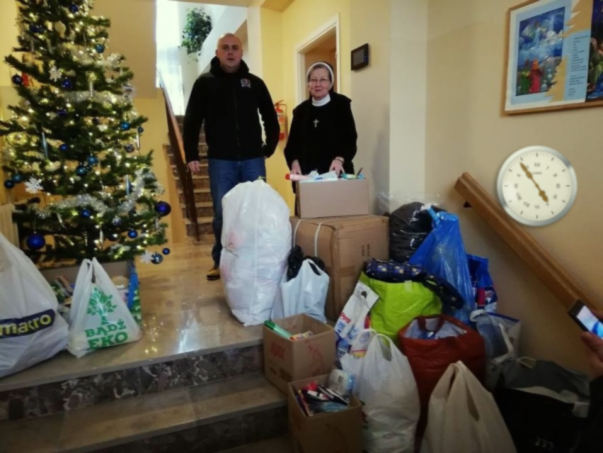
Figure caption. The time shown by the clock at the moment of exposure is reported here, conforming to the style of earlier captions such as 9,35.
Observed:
4,54
